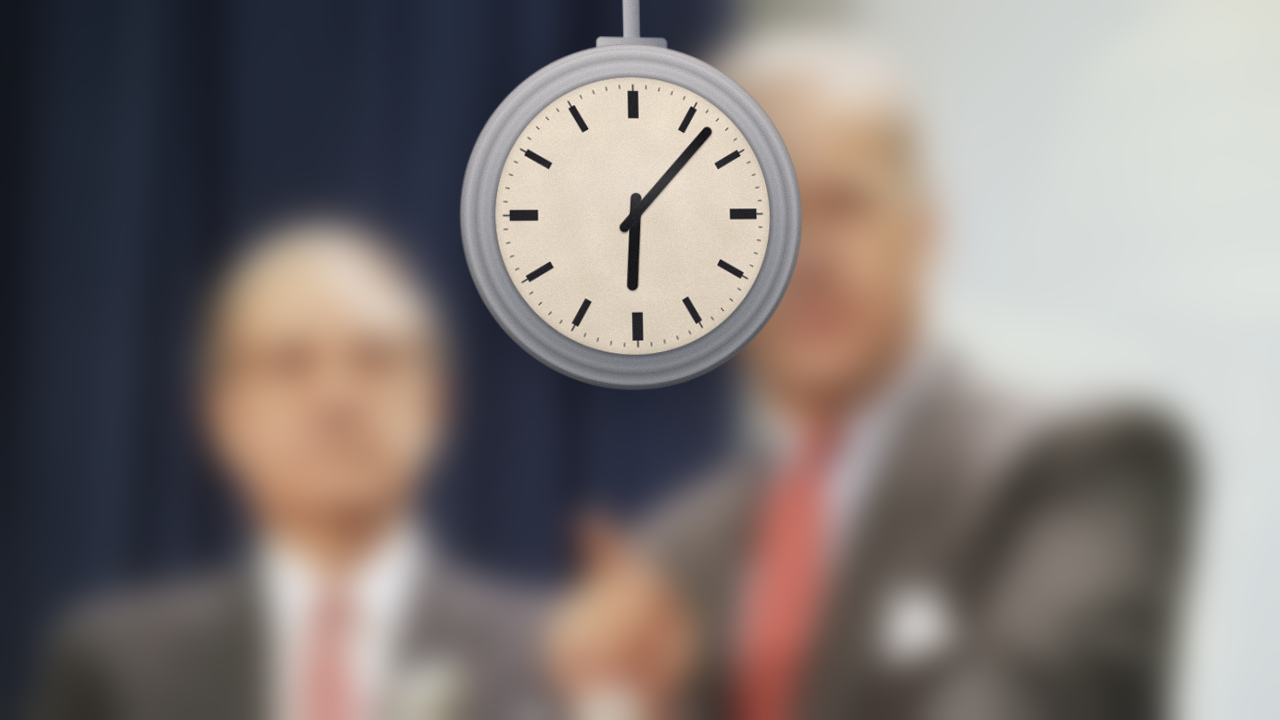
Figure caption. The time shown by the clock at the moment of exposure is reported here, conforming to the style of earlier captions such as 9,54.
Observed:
6,07
